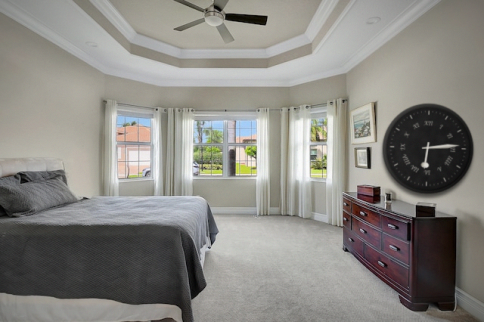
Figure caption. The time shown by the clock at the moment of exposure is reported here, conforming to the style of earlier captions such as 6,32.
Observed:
6,14
